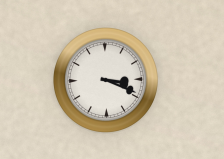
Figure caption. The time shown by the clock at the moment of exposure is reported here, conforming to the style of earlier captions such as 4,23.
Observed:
3,19
